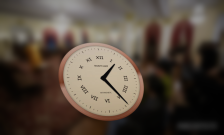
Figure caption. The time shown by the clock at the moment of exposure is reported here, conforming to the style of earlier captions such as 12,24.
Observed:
1,24
